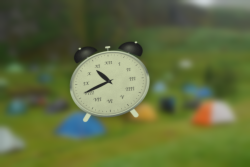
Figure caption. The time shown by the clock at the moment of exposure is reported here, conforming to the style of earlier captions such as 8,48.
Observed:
10,41
